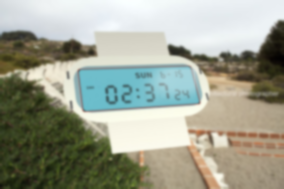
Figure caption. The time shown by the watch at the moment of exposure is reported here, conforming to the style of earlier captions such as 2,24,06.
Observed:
2,37,24
